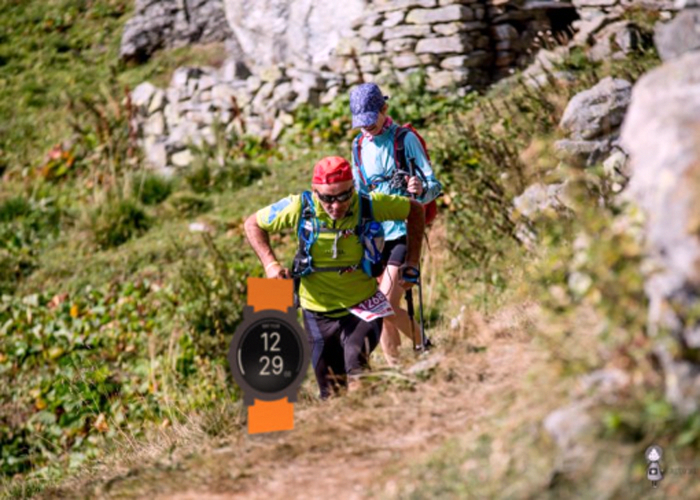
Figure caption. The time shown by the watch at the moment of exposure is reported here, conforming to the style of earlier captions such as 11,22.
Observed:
12,29
